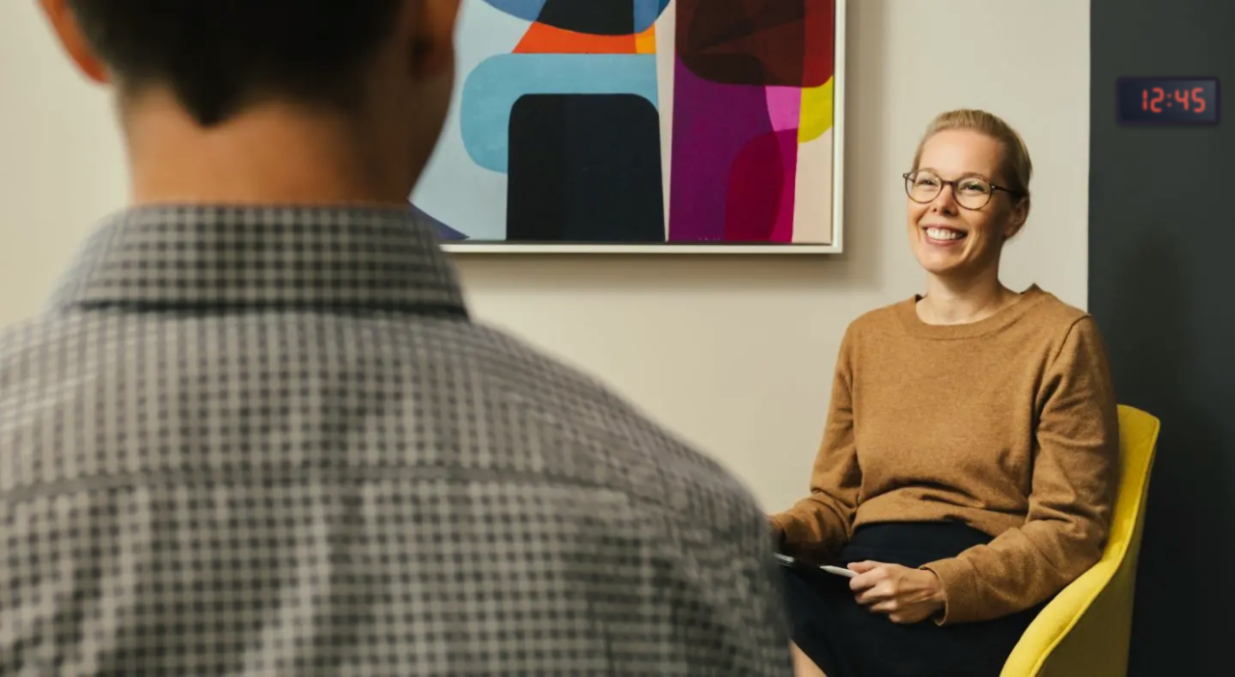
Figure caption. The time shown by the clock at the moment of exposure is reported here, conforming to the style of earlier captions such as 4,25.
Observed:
12,45
